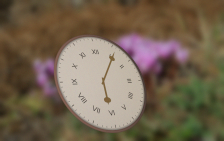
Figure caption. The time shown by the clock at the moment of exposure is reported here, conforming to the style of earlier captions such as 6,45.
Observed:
6,06
